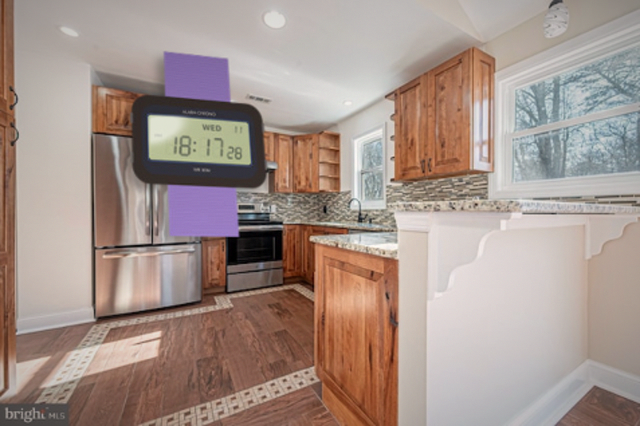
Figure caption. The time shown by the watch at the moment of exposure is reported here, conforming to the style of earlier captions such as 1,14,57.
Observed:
18,17,28
